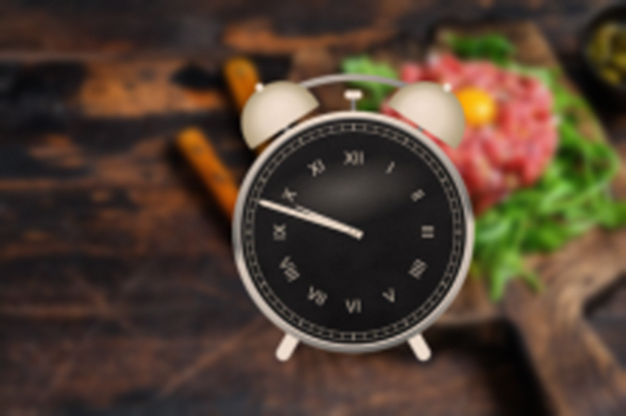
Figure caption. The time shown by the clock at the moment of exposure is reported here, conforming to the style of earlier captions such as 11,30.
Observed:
9,48
